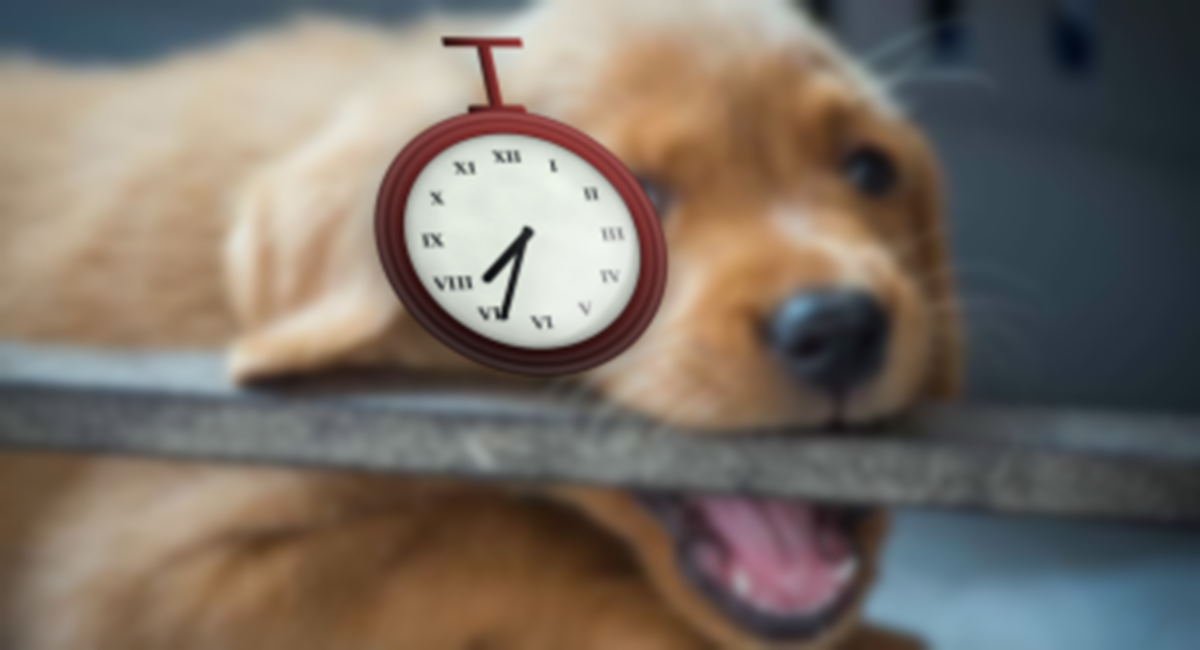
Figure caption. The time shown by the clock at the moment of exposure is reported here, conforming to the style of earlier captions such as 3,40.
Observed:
7,34
